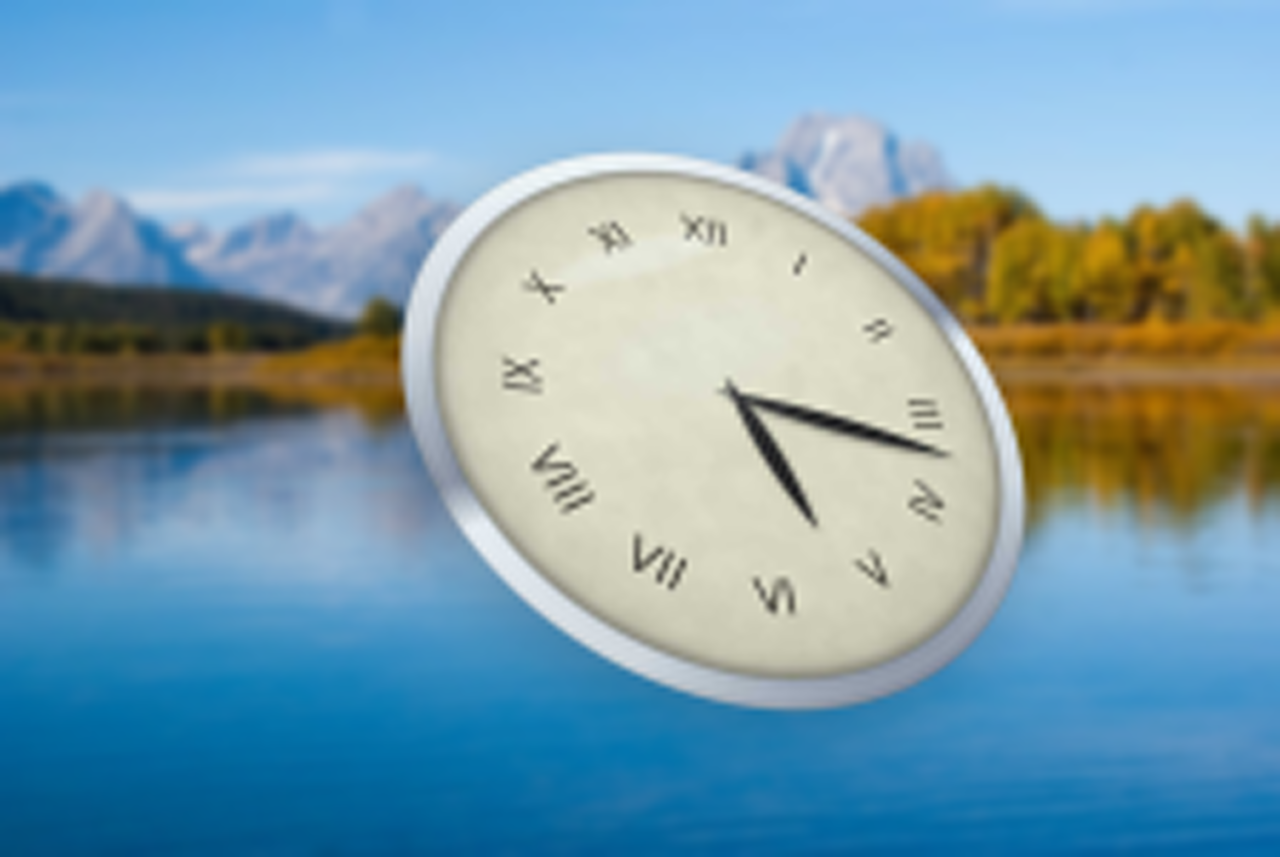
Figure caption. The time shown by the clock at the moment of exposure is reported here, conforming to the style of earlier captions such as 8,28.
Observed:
5,17
